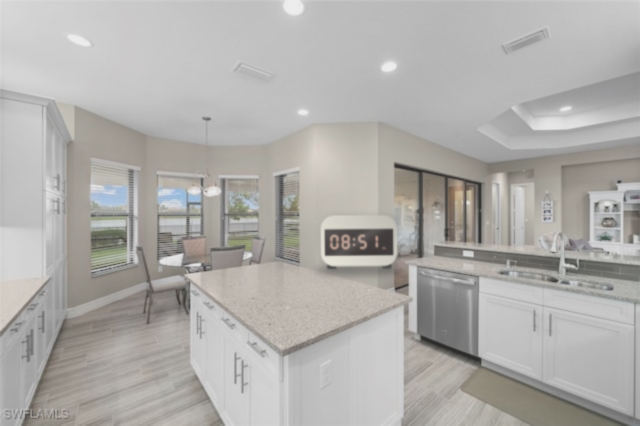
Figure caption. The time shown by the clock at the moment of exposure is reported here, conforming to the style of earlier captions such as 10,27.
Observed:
8,51
